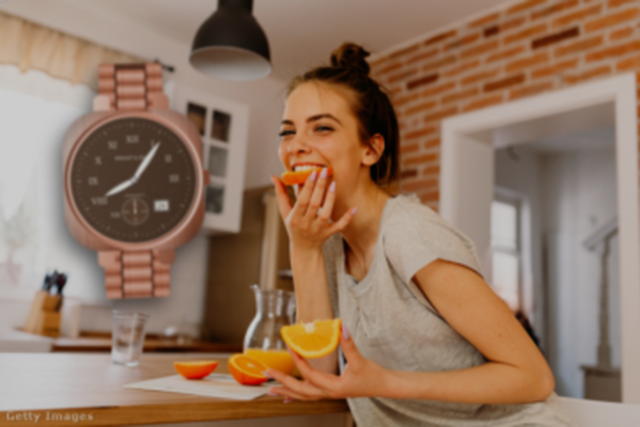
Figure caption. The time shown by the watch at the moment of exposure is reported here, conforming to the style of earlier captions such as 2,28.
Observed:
8,06
